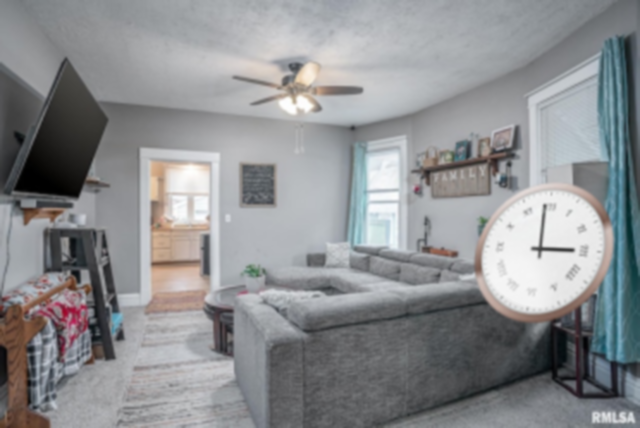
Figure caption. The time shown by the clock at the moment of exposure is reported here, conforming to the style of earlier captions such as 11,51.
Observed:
2,59
